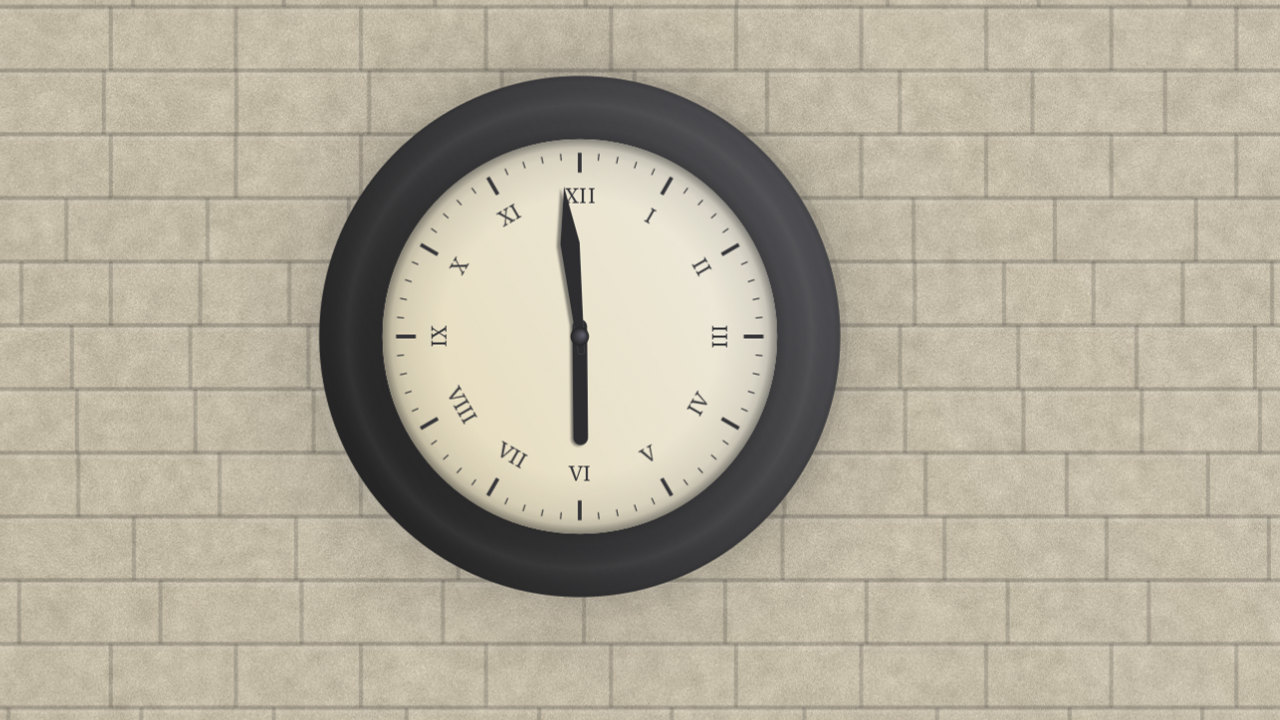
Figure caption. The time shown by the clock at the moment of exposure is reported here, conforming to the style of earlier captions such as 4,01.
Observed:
5,59
